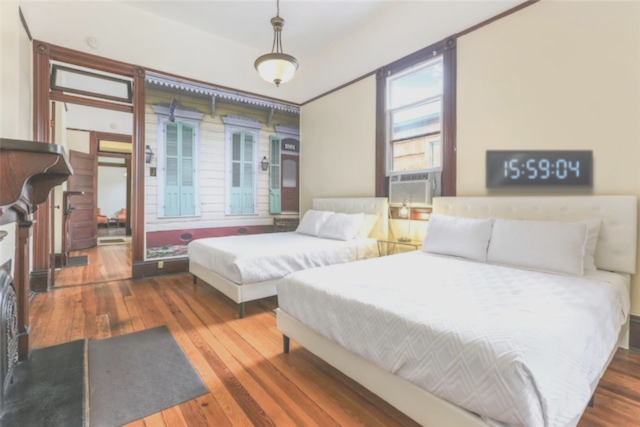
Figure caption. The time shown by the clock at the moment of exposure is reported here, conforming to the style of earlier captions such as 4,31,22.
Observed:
15,59,04
